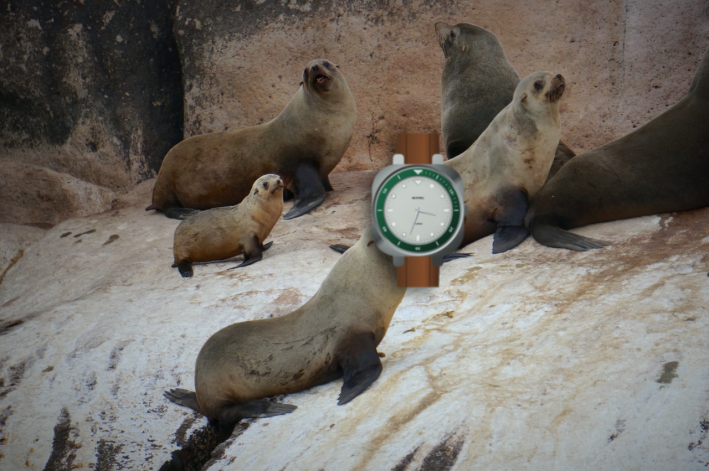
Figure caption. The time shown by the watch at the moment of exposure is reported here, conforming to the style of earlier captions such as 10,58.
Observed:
3,33
